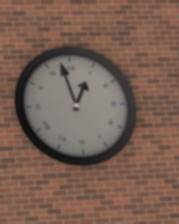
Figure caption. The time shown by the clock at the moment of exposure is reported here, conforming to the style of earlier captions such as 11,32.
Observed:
12,58
